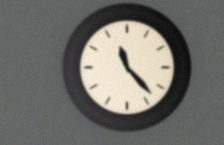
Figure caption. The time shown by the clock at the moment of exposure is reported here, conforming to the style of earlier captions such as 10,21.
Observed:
11,23
